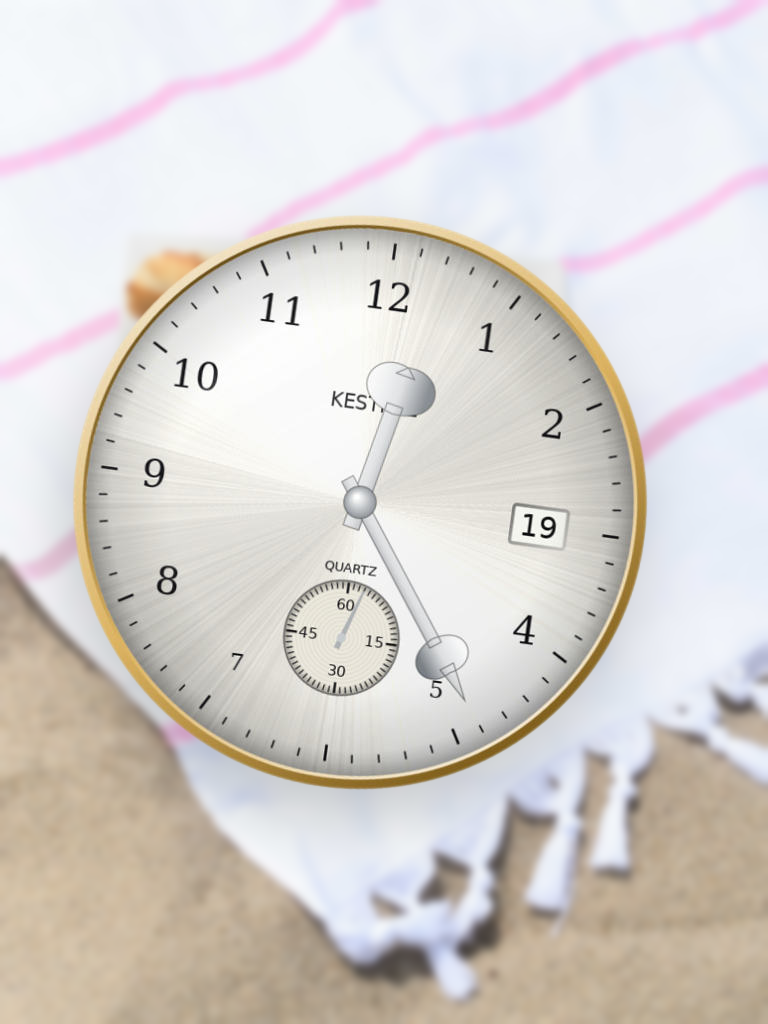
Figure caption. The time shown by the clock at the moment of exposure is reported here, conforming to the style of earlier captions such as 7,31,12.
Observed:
12,24,03
